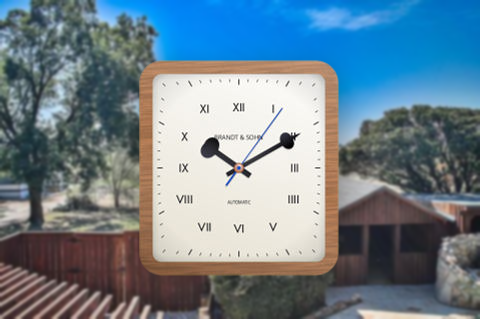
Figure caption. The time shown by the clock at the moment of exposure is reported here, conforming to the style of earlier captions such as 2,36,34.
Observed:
10,10,06
